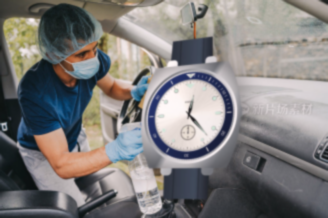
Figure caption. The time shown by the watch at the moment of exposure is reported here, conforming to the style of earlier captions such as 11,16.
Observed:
12,23
